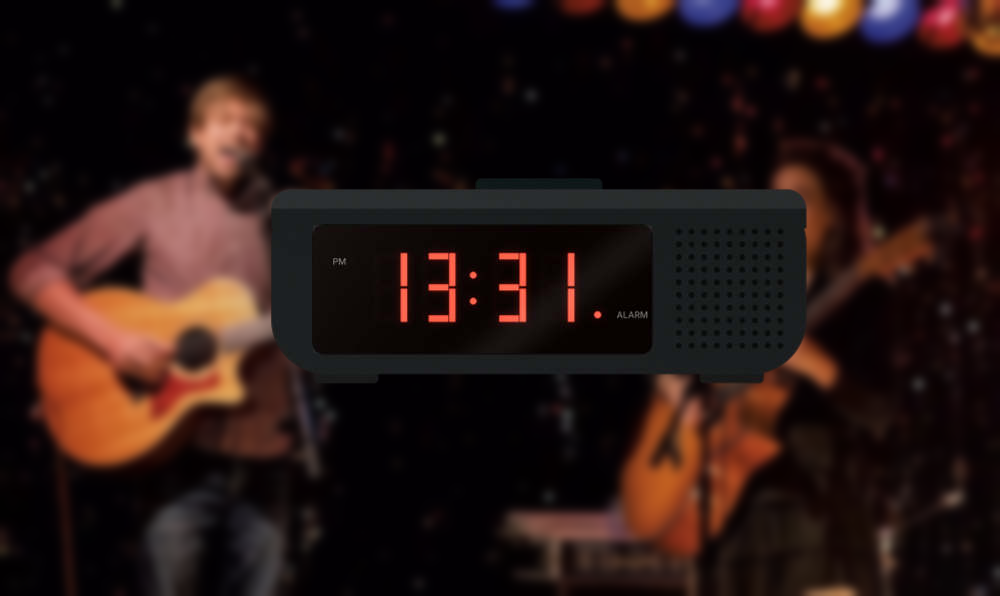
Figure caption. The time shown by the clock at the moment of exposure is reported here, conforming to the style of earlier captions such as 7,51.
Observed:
13,31
